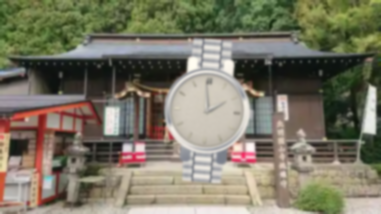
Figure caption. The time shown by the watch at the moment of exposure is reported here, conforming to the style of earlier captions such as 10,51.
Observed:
1,59
